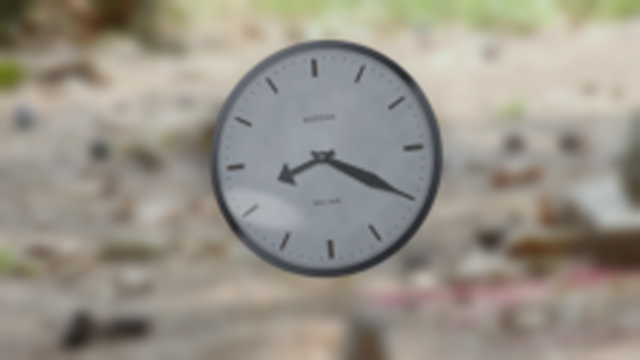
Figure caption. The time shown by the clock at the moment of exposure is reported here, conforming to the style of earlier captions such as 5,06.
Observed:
8,20
